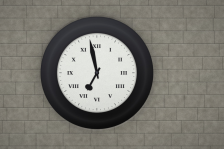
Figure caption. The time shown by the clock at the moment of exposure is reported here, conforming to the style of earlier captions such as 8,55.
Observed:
6,58
